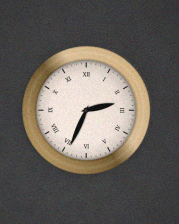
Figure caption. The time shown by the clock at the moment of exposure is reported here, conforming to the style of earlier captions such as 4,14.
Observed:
2,34
